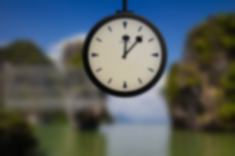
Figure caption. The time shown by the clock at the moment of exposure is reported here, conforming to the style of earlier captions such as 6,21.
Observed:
12,07
